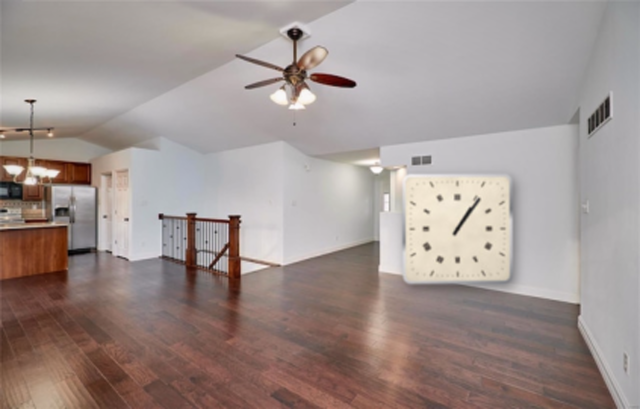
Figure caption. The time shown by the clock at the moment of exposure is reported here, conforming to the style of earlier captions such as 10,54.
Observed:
1,06
